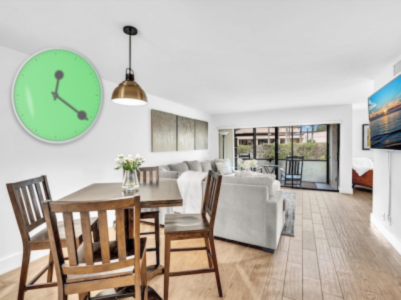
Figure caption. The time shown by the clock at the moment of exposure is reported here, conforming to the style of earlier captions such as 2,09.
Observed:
12,21
